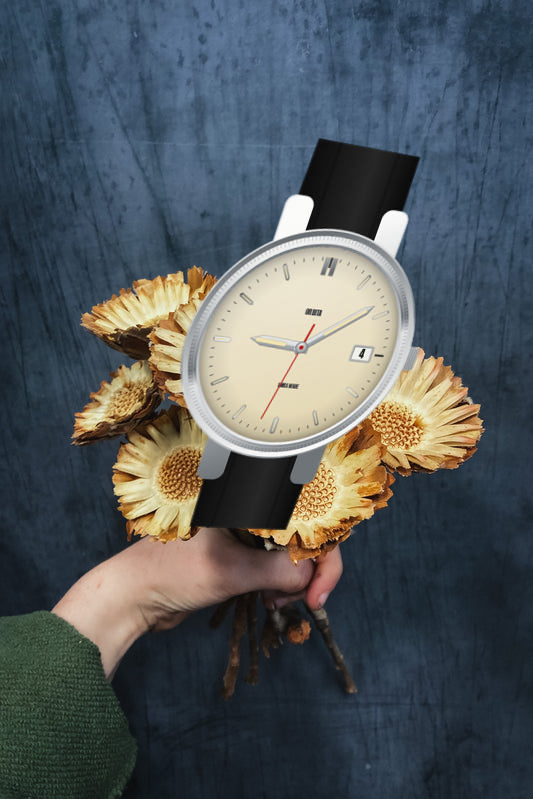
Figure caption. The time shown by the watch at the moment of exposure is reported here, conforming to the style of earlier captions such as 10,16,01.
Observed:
9,08,32
